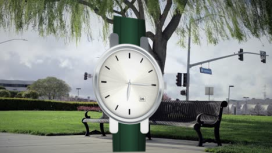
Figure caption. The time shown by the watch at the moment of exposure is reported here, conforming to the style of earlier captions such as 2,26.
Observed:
6,15
